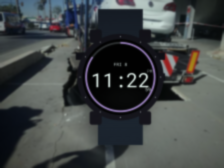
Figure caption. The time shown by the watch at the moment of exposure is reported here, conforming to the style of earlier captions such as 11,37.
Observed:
11,22
